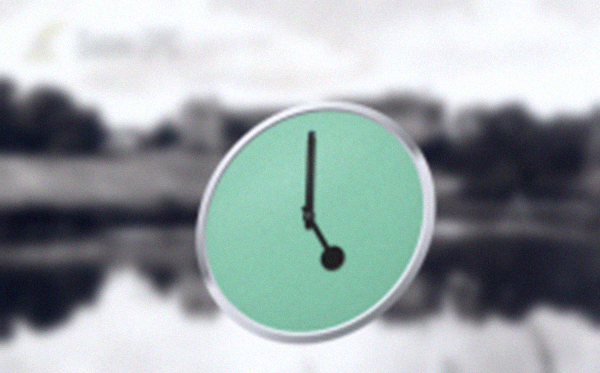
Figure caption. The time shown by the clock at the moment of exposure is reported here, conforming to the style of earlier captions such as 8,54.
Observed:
5,00
